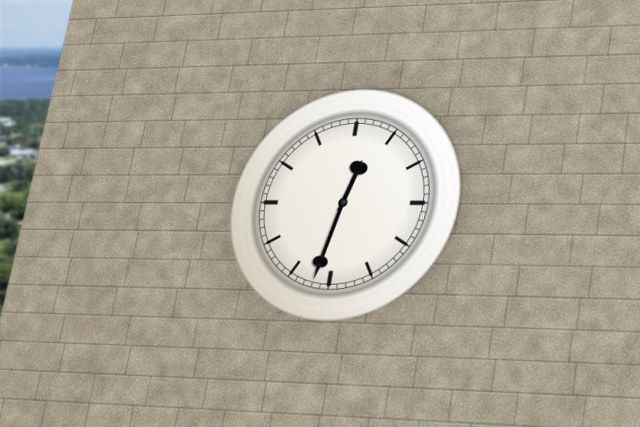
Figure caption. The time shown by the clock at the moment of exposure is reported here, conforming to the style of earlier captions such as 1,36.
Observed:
12,32
